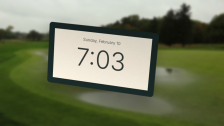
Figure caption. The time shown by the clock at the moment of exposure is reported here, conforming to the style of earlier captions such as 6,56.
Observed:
7,03
